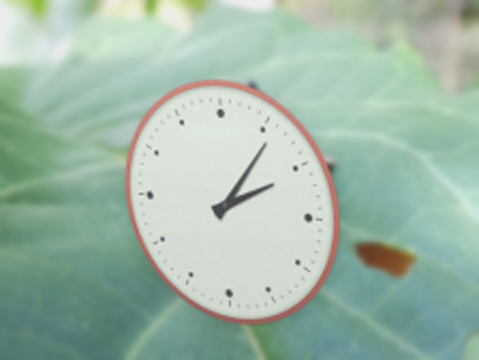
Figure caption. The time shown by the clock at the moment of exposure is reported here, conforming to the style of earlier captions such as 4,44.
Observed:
2,06
